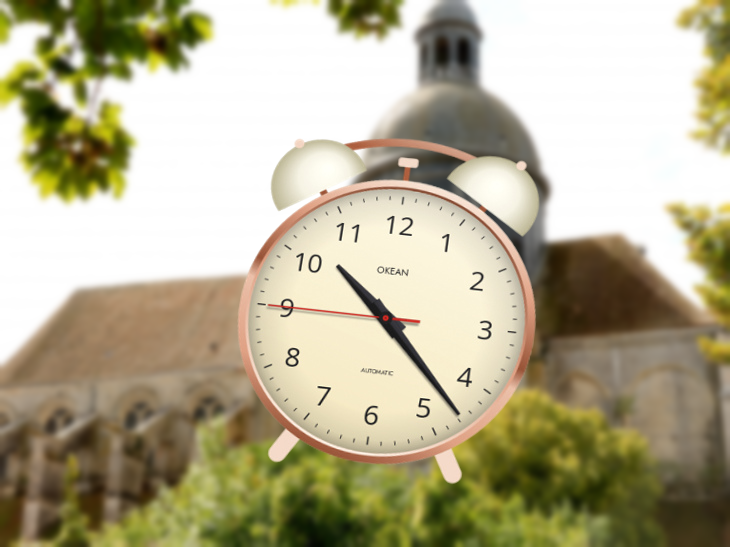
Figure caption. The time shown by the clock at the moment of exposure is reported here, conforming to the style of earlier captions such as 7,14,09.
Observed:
10,22,45
